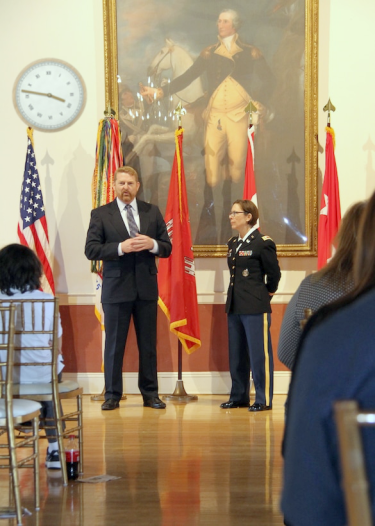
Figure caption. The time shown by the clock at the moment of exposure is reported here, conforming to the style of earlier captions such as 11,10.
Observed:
3,47
